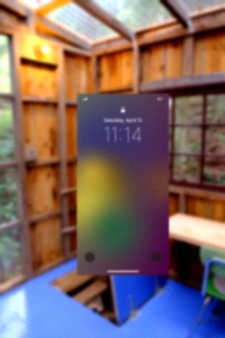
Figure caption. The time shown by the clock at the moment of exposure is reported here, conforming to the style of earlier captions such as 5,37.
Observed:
11,14
